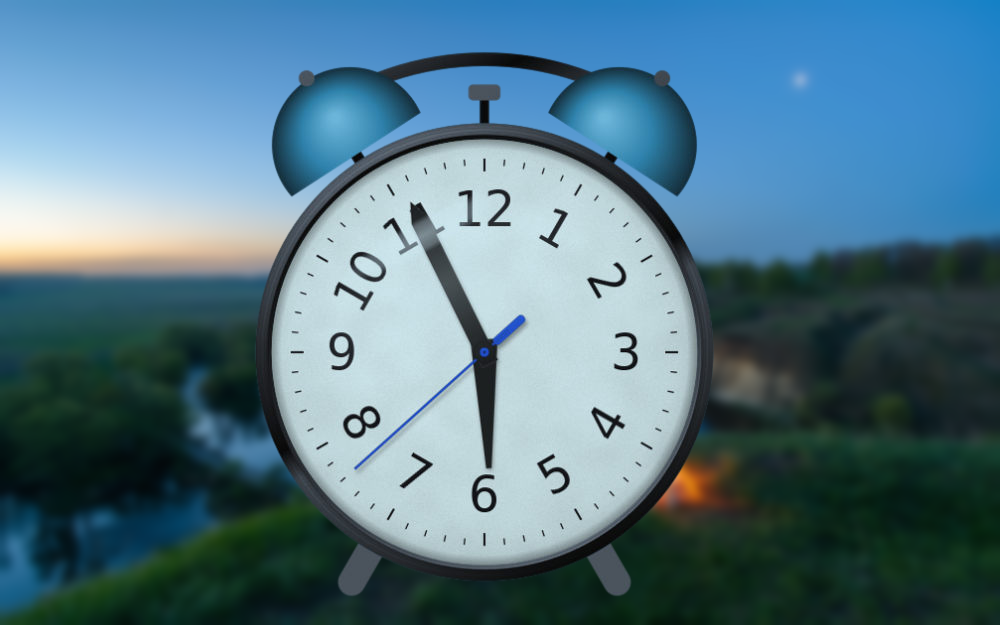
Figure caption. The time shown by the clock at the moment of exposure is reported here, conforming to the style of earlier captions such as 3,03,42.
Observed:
5,55,38
